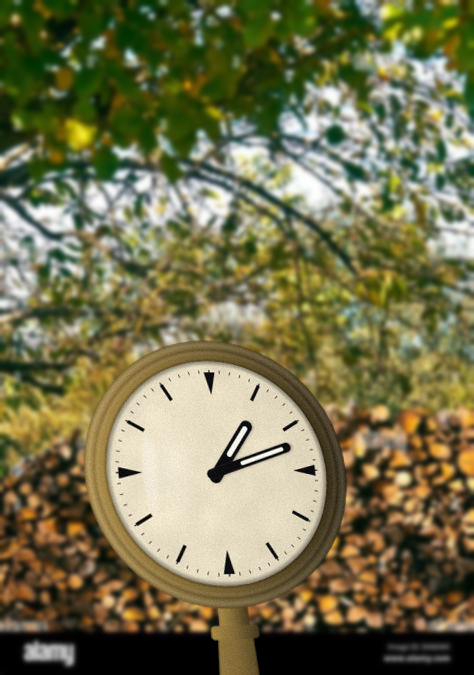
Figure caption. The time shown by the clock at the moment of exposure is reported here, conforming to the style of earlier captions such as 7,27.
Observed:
1,12
